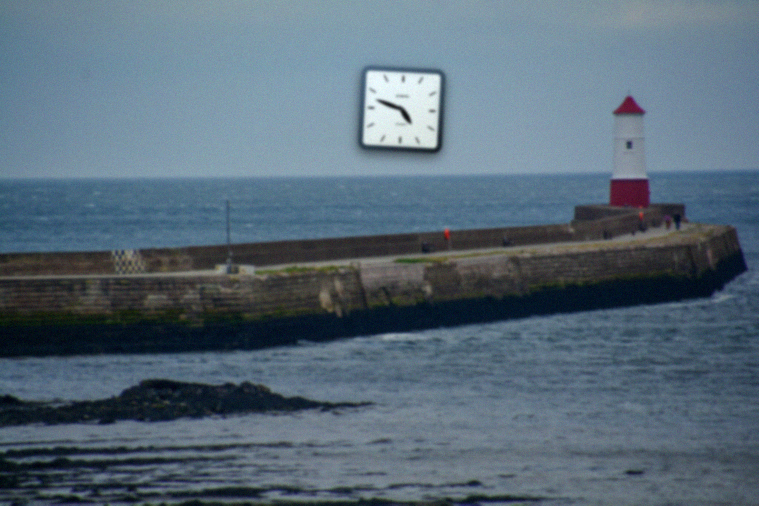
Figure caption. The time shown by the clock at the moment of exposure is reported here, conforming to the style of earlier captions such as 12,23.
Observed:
4,48
